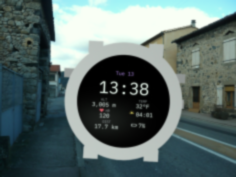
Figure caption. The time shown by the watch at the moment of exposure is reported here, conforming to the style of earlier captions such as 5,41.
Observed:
13,38
